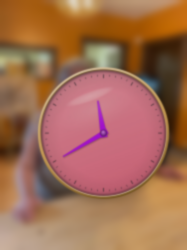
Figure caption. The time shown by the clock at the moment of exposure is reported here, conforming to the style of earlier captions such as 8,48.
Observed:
11,40
